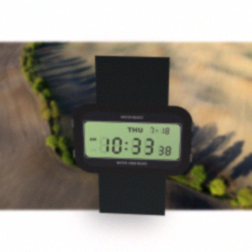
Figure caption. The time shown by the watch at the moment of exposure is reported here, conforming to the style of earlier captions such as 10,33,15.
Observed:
10,33,38
